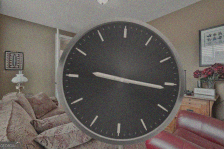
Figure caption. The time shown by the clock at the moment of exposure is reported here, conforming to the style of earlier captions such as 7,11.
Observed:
9,16
